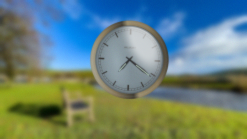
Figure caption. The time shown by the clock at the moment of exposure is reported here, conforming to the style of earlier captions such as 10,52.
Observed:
7,21
